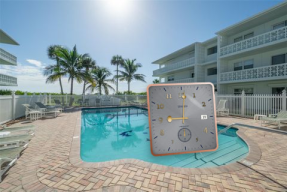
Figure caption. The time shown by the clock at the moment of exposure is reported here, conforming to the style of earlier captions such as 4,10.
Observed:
9,01
